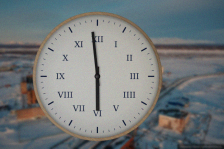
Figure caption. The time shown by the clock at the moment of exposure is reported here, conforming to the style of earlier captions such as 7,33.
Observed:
5,59
